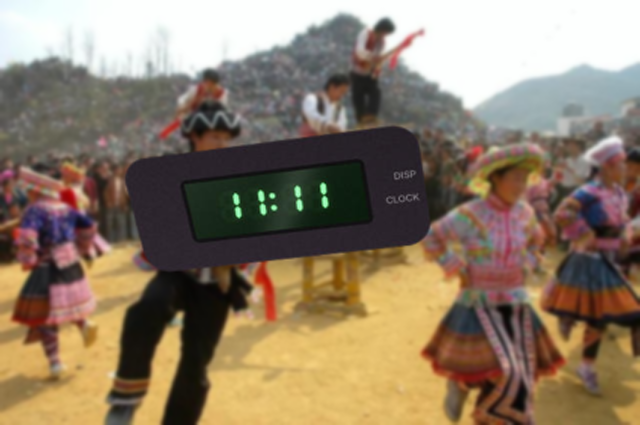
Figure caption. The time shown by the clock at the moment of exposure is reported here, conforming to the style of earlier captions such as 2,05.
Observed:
11,11
